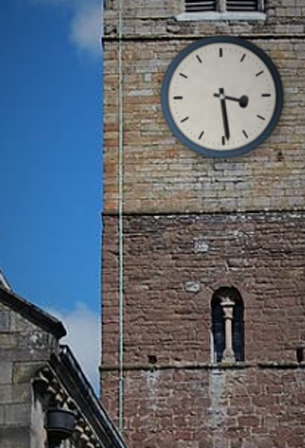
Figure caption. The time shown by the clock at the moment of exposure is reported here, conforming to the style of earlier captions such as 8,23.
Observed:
3,29
